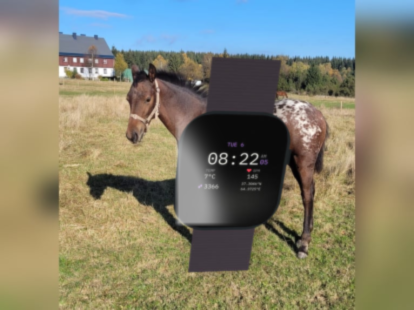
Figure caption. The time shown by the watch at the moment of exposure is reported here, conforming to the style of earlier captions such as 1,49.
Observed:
8,22
